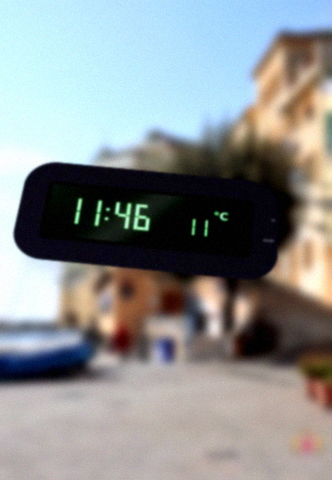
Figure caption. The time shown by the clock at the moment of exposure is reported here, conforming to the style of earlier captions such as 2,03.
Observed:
11,46
